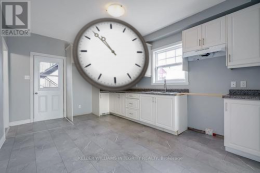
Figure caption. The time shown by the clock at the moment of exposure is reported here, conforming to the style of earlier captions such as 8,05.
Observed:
10,53
